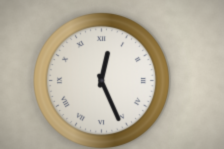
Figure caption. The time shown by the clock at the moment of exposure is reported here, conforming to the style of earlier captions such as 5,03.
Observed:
12,26
